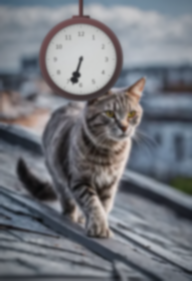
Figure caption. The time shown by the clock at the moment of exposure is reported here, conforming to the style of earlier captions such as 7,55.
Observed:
6,33
